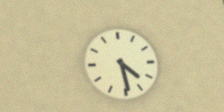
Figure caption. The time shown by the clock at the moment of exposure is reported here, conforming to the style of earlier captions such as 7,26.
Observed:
4,29
